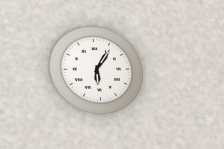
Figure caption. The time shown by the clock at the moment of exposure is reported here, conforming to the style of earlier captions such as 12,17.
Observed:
6,06
